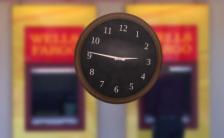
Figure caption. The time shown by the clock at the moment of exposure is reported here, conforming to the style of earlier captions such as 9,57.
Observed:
2,46
